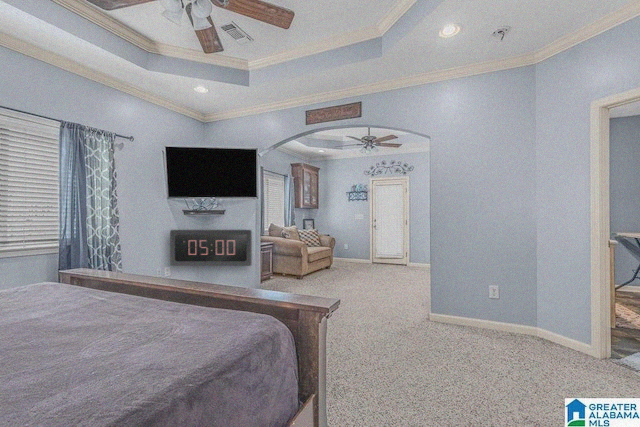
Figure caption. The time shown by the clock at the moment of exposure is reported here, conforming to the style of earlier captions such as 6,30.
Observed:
5,00
